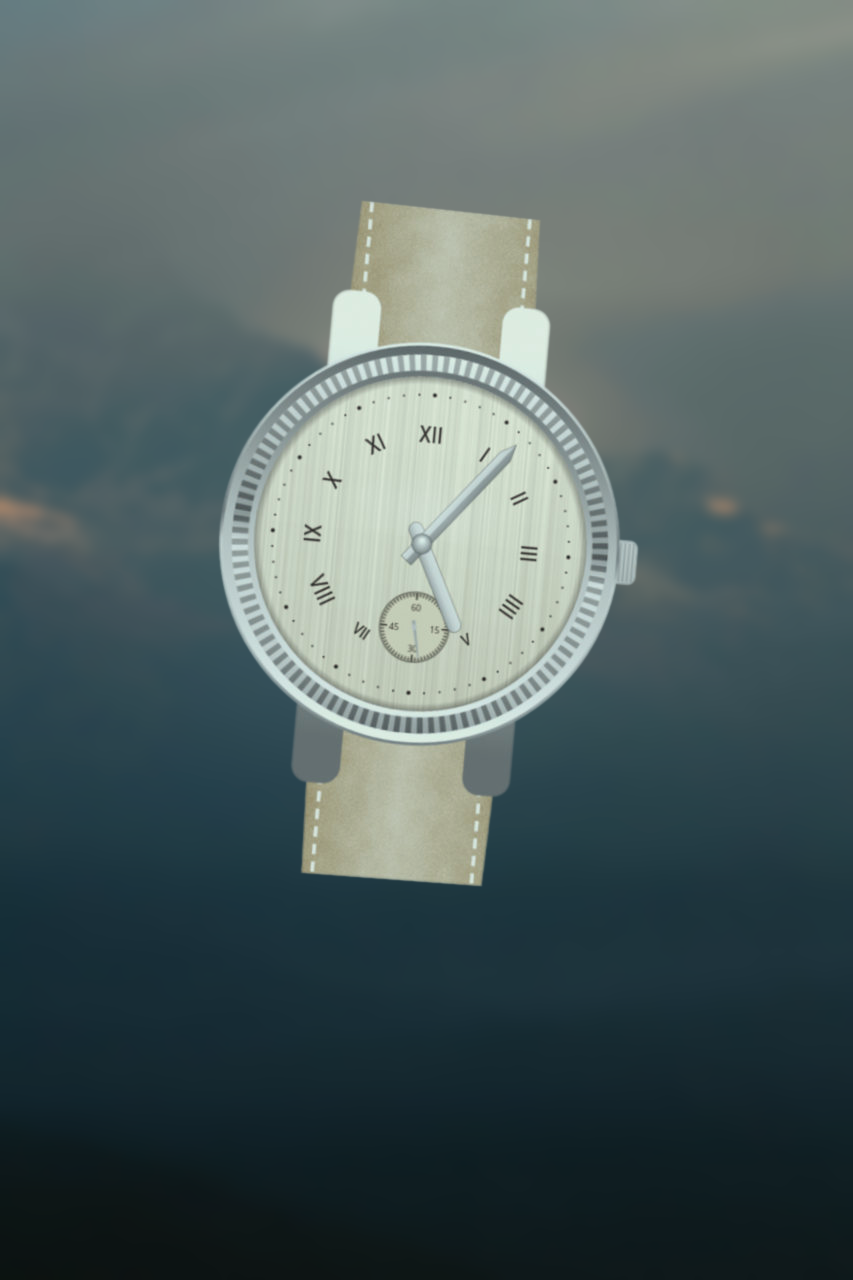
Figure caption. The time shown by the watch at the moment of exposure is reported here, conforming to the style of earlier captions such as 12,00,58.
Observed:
5,06,28
